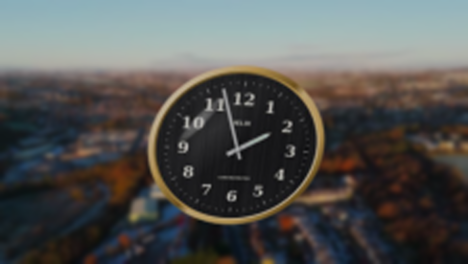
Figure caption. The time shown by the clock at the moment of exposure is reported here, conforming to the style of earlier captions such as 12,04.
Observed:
1,57
